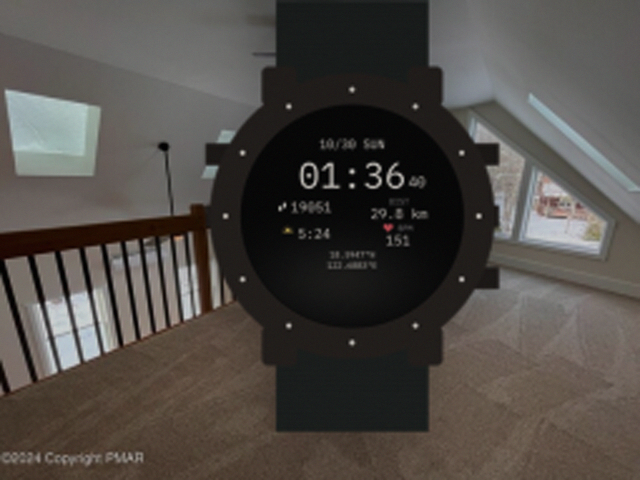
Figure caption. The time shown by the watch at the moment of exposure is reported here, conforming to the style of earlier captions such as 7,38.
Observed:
1,36
